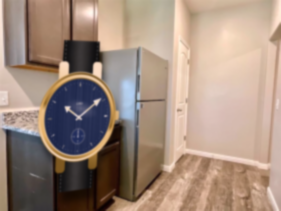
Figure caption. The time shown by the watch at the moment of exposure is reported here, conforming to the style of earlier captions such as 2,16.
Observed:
10,09
